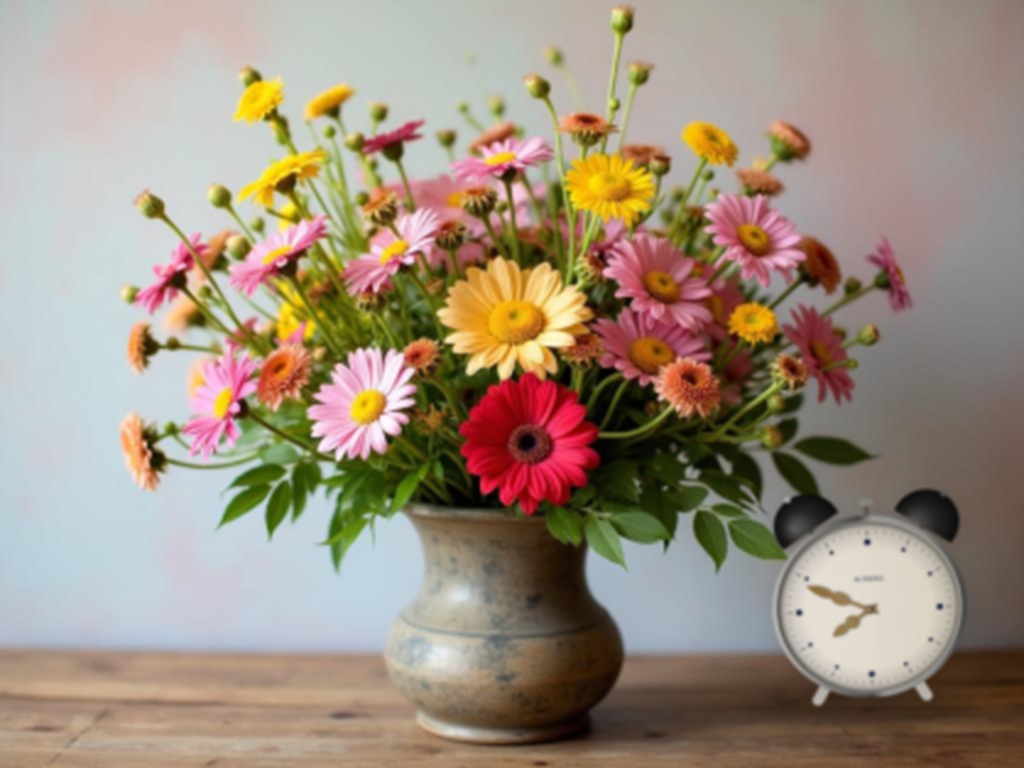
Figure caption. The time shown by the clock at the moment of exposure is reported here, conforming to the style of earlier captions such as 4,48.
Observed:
7,49
